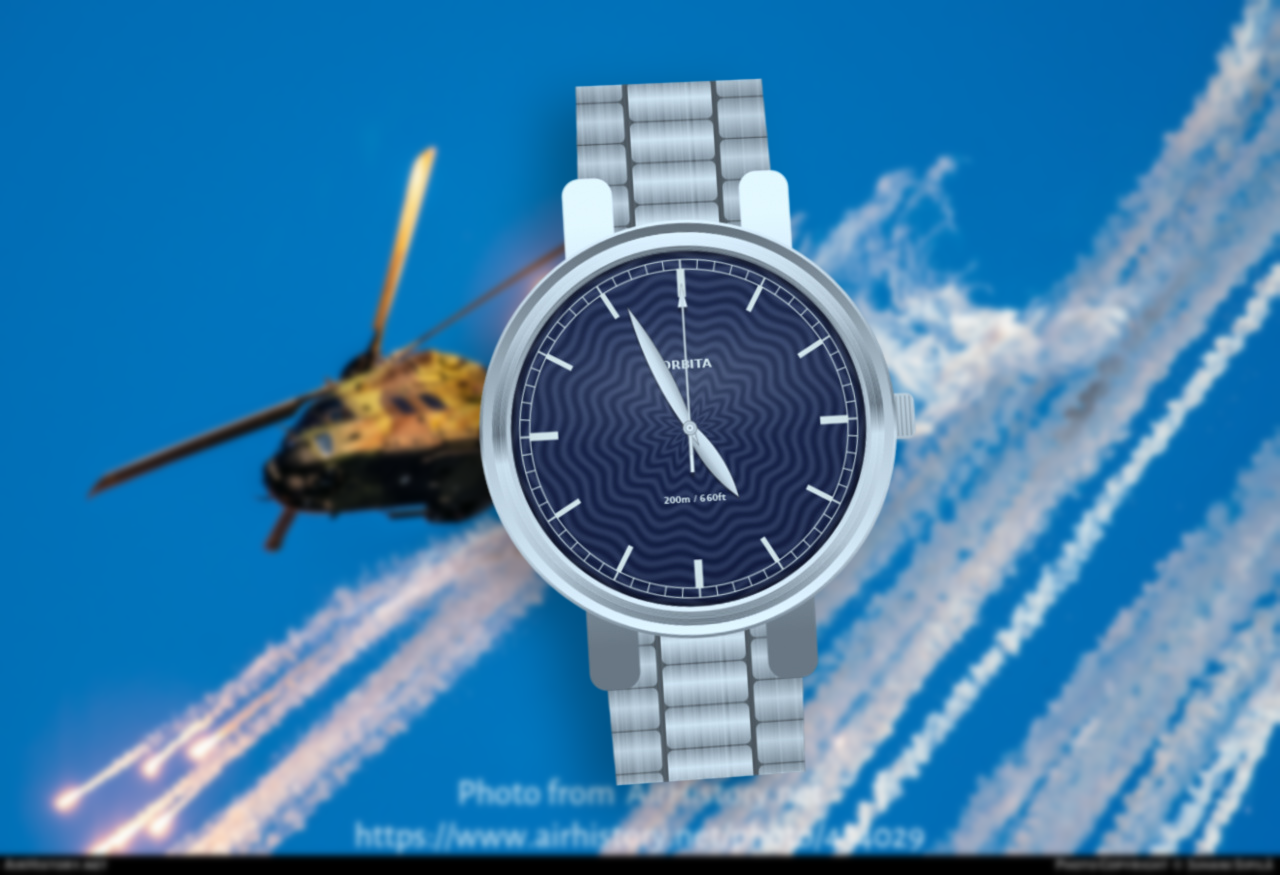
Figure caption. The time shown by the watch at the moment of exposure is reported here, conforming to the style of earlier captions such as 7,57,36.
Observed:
4,56,00
